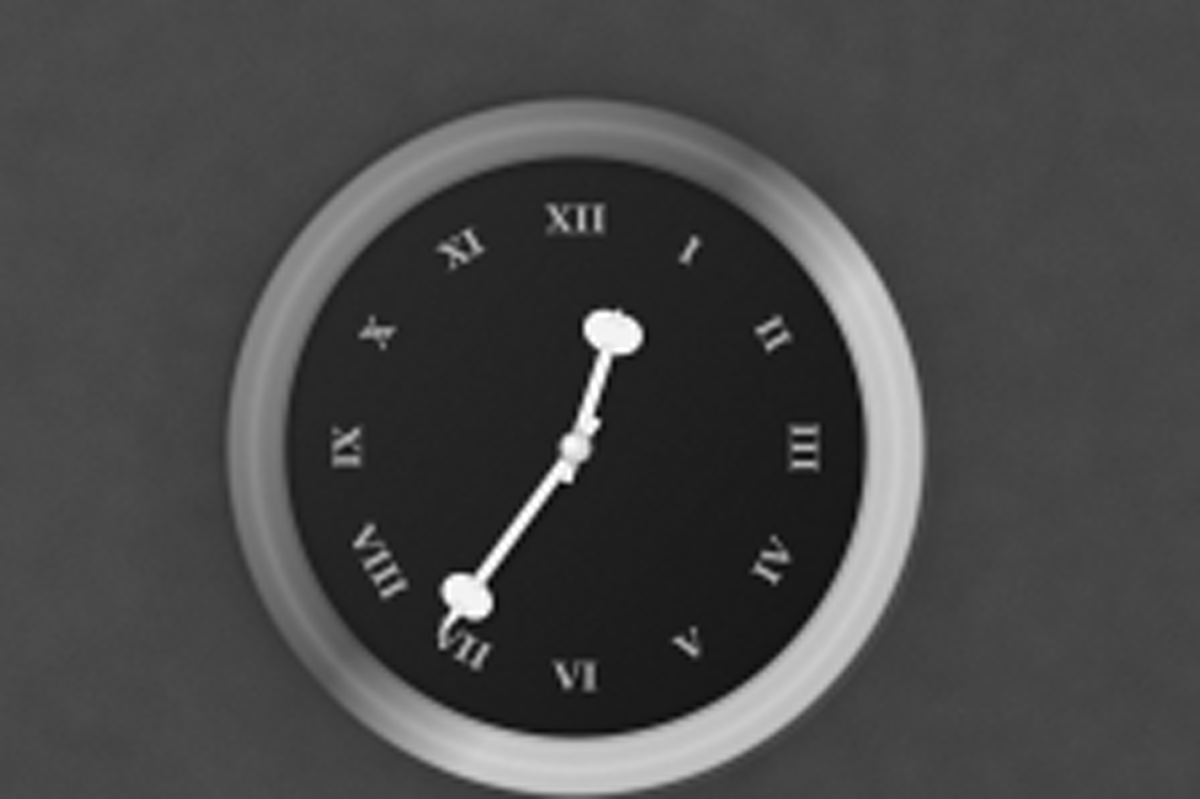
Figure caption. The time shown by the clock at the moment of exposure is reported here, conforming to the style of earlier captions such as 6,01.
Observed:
12,36
